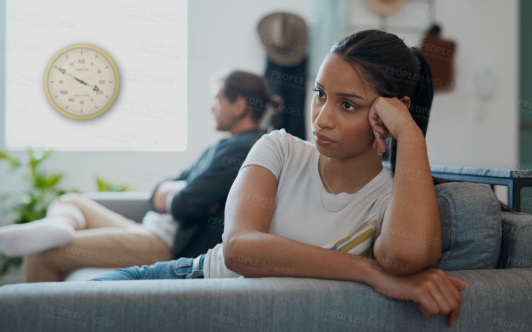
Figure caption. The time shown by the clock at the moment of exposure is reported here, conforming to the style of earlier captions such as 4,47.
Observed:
3,50
